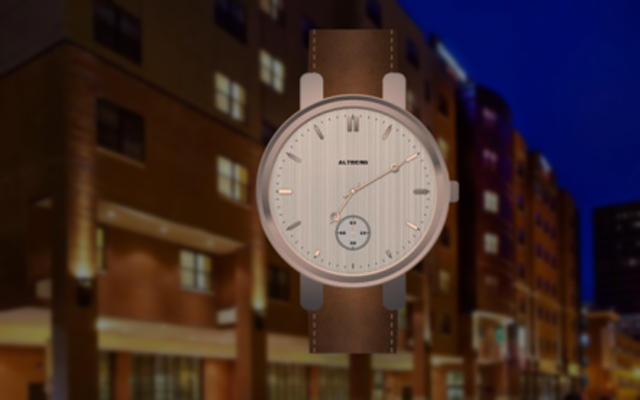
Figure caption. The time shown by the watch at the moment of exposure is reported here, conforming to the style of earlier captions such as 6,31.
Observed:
7,10
